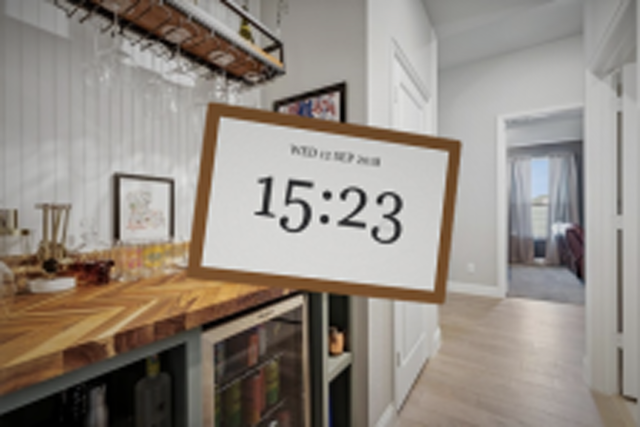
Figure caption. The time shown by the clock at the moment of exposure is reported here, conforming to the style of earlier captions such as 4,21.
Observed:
15,23
